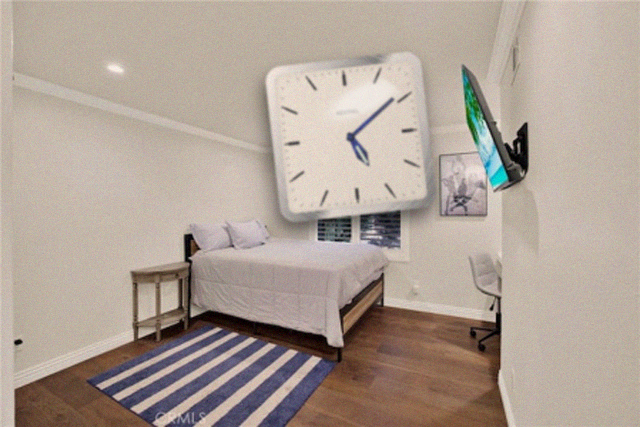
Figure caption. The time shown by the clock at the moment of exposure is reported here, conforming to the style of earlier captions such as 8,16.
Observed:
5,09
